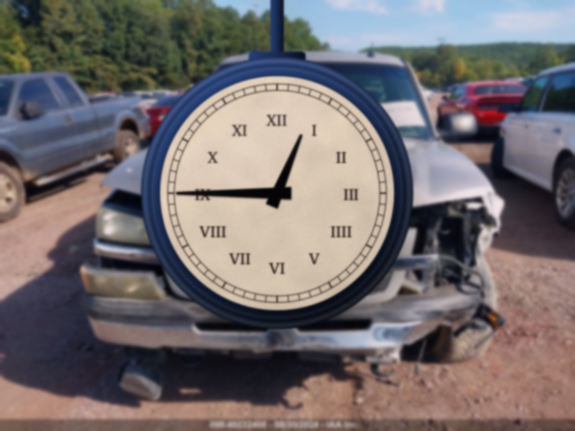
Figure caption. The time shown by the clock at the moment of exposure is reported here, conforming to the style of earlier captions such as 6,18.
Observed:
12,45
